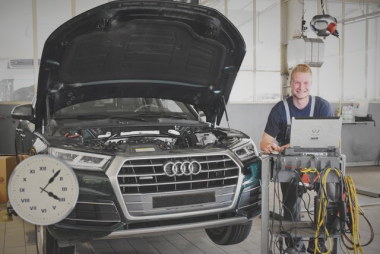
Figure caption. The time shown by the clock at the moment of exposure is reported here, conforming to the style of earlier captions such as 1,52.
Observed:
4,07
